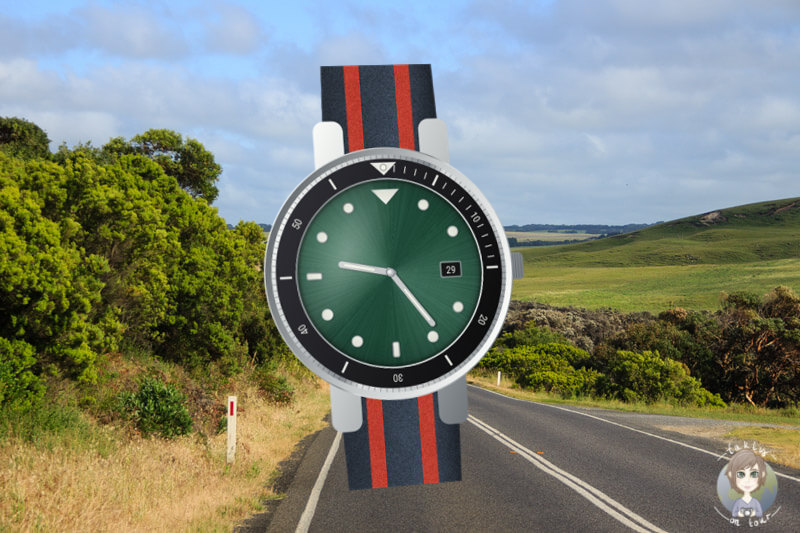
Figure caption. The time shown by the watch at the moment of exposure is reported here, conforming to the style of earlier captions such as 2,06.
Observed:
9,24
